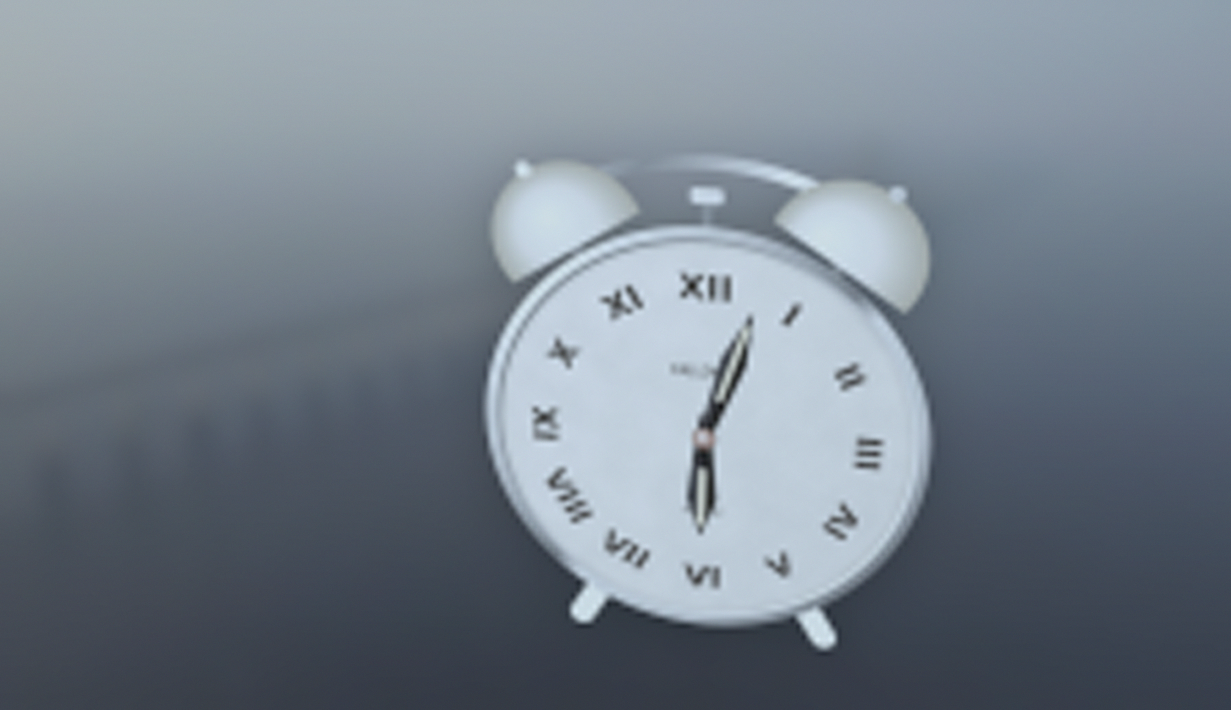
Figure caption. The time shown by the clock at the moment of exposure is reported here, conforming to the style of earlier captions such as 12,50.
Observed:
6,03
